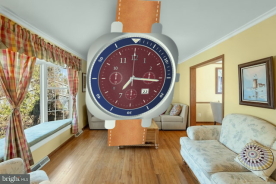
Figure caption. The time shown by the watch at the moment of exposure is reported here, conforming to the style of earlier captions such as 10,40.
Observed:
7,16
